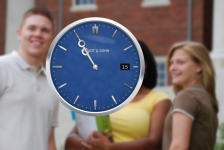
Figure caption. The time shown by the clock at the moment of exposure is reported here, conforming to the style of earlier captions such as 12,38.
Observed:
10,55
